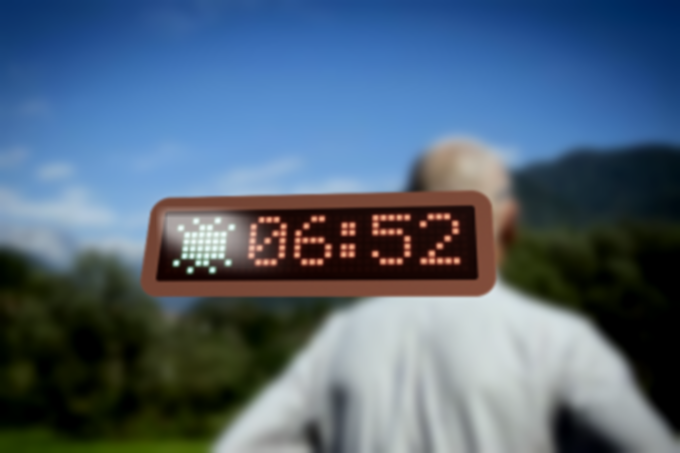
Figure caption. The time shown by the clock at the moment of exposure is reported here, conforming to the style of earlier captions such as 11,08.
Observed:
6,52
